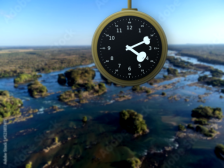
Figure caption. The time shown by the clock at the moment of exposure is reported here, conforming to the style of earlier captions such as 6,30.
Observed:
4,11
